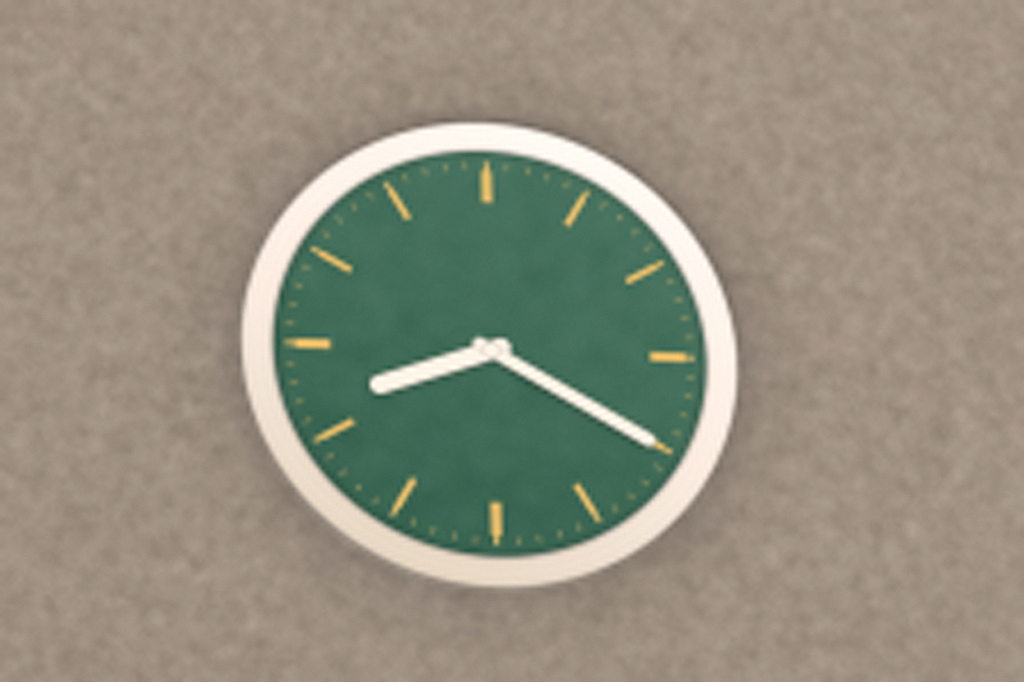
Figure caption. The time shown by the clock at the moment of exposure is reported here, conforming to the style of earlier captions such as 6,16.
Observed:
8,20
